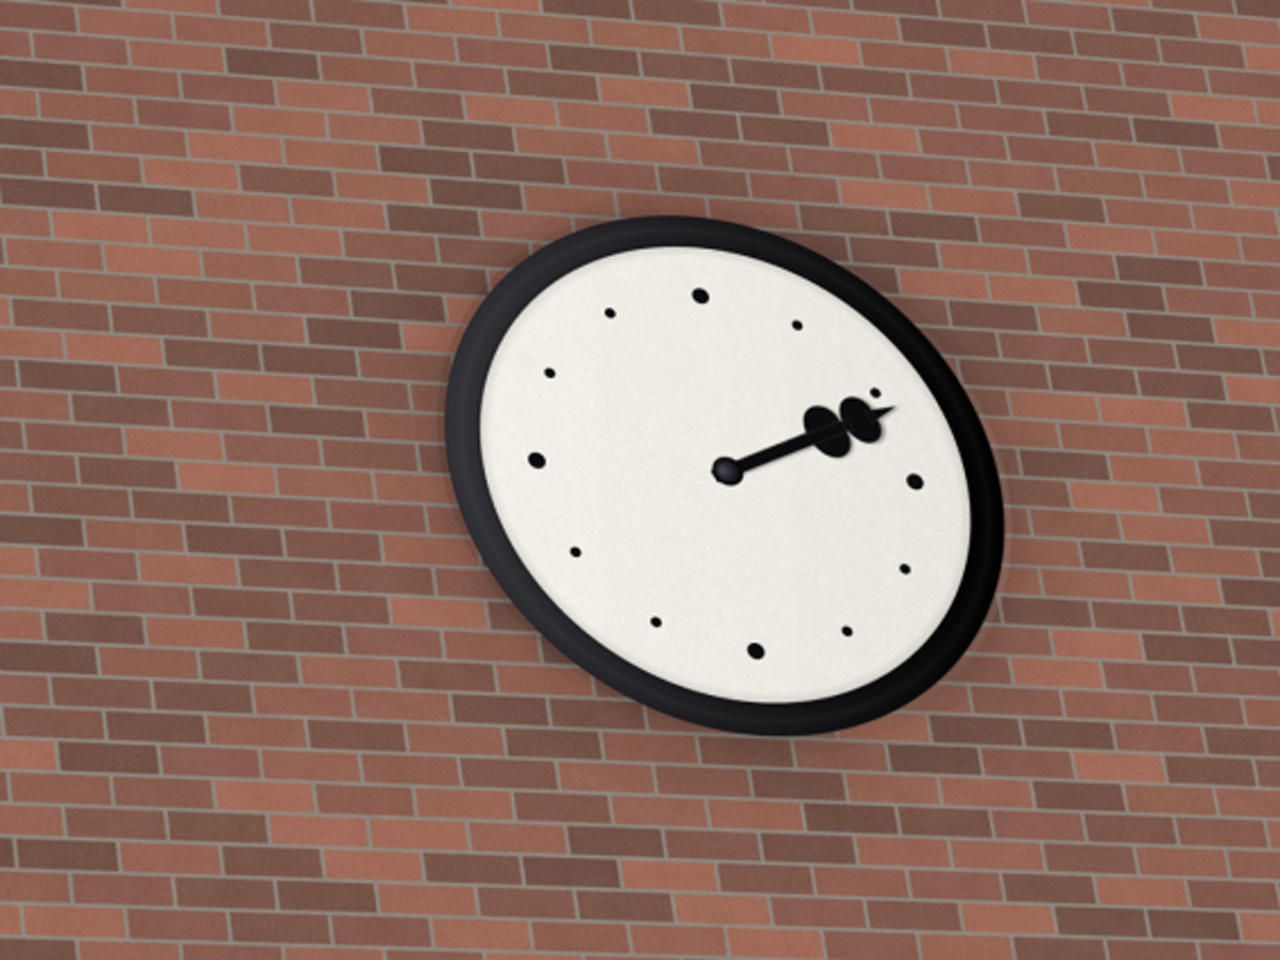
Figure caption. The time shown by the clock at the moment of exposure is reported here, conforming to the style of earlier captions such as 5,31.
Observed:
2,11
